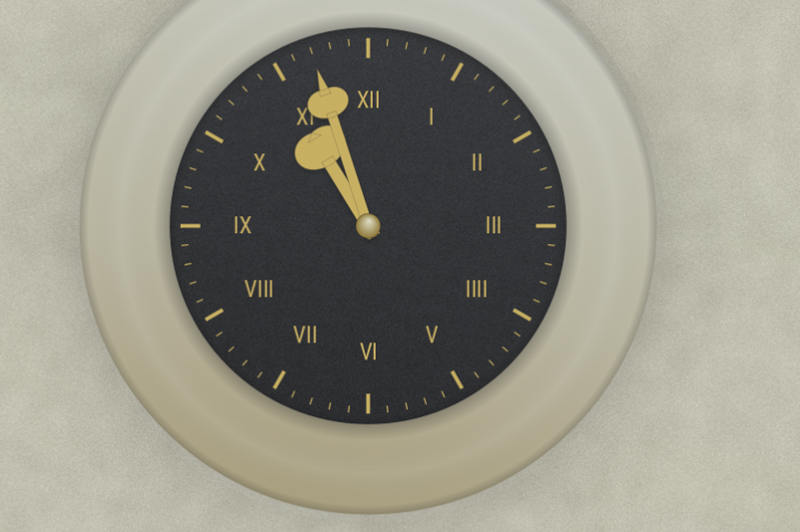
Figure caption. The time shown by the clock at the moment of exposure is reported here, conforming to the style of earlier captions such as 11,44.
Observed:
10,57
